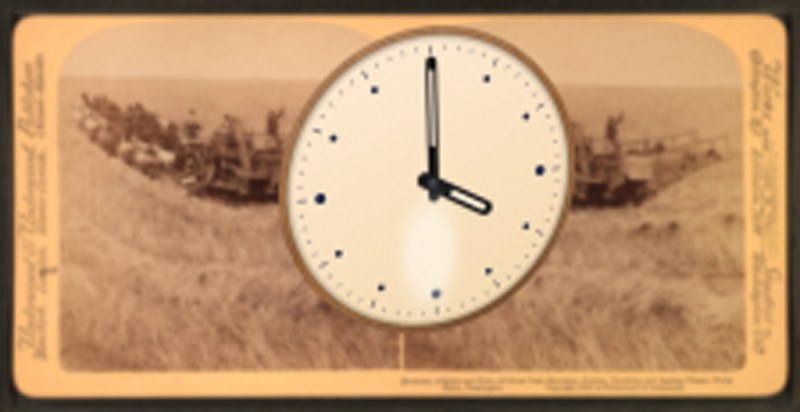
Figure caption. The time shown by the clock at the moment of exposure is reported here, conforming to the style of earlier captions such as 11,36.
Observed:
4,00
